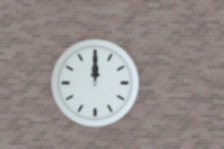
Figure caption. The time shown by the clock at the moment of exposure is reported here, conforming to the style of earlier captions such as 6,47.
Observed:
12,00
